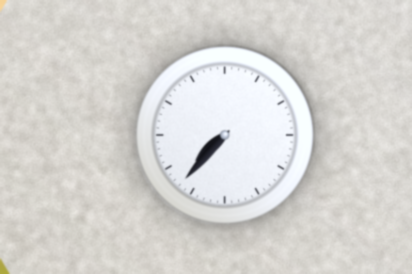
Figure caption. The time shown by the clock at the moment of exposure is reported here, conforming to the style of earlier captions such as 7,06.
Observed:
7,37
